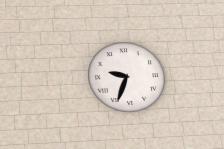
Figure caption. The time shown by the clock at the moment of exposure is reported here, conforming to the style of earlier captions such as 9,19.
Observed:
9,34
